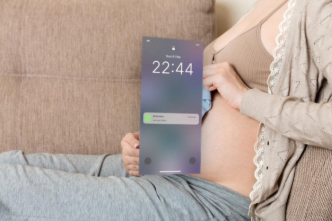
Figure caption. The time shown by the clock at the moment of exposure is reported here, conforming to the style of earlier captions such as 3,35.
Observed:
22,44
